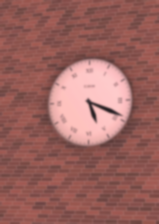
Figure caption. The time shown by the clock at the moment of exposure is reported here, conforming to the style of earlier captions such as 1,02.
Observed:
5,19
